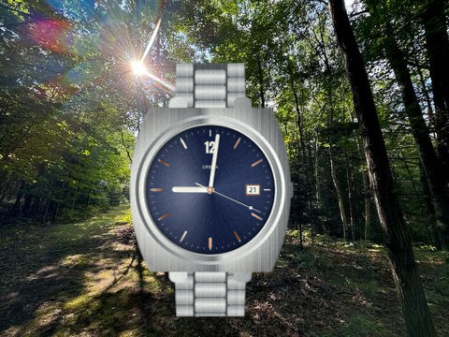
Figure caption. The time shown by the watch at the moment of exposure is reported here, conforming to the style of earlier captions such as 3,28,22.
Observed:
9,01,19
